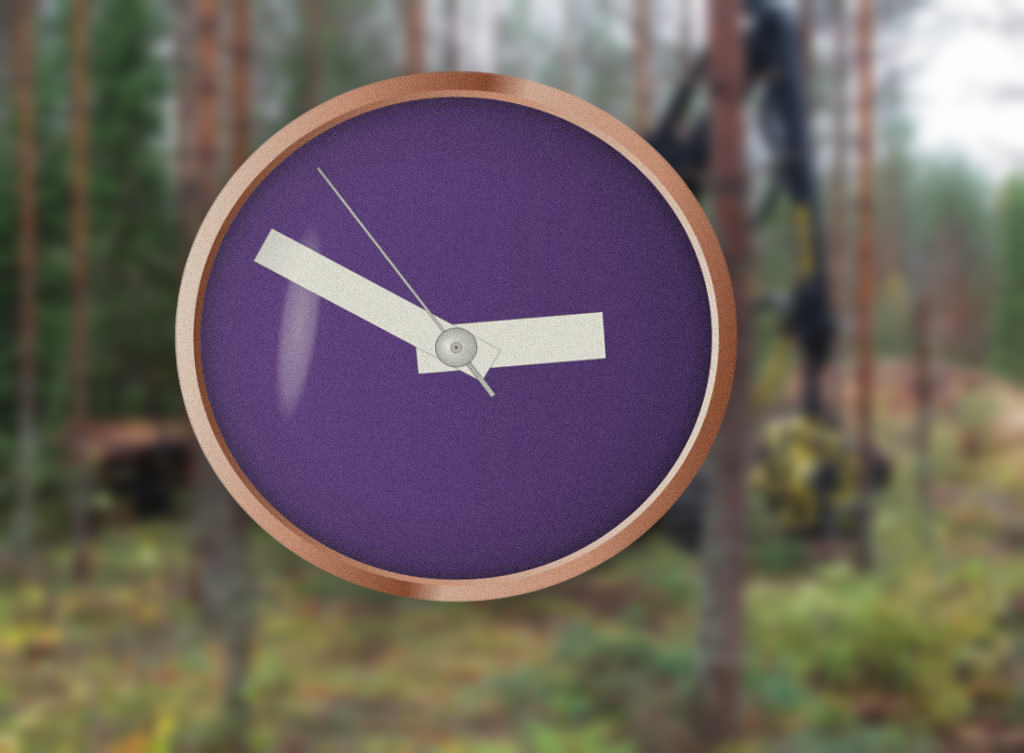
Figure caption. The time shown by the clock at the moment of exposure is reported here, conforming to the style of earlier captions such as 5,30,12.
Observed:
2,49,54
